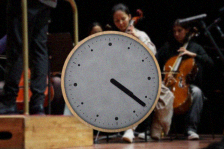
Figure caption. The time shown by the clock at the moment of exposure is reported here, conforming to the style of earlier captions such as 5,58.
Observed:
4,22
